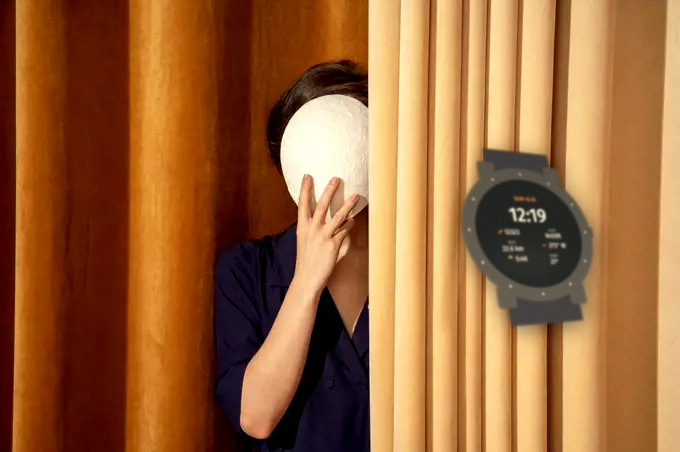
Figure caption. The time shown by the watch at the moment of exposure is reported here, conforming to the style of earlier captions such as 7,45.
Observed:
12,19
